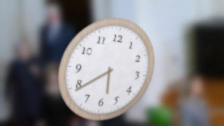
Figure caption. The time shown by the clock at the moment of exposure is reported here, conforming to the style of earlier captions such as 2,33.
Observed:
5,39
